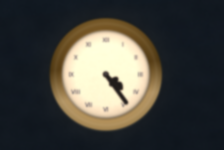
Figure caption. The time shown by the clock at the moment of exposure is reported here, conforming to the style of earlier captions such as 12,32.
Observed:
4,24
